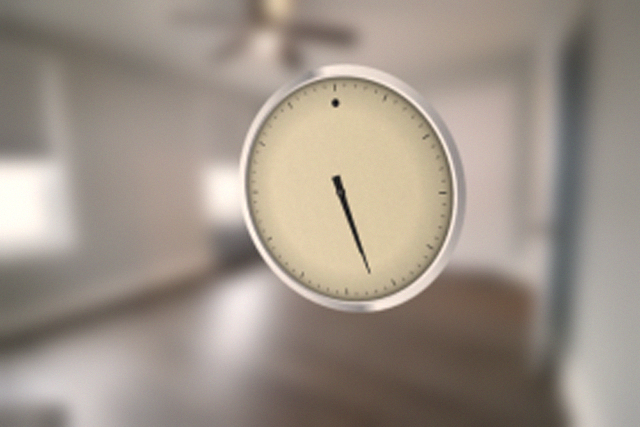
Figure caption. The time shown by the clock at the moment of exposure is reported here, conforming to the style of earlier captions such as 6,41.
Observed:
5,27
